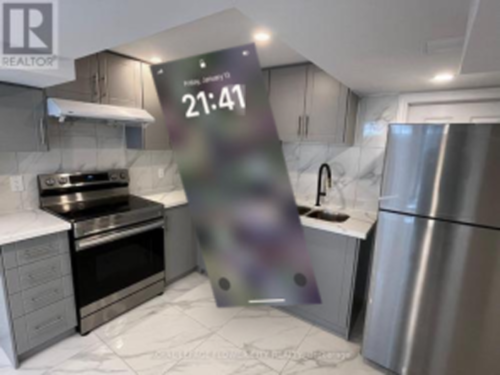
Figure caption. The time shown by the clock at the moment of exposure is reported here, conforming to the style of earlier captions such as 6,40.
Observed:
21,41
